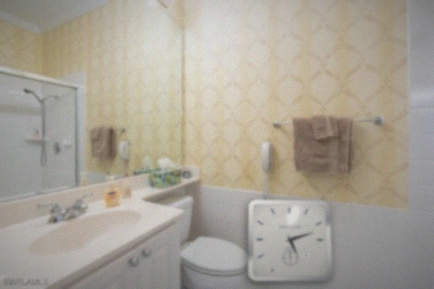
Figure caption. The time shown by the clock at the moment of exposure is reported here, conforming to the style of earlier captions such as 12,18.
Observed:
5,12
